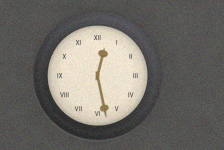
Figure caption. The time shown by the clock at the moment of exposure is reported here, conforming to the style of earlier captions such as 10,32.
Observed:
12,28
